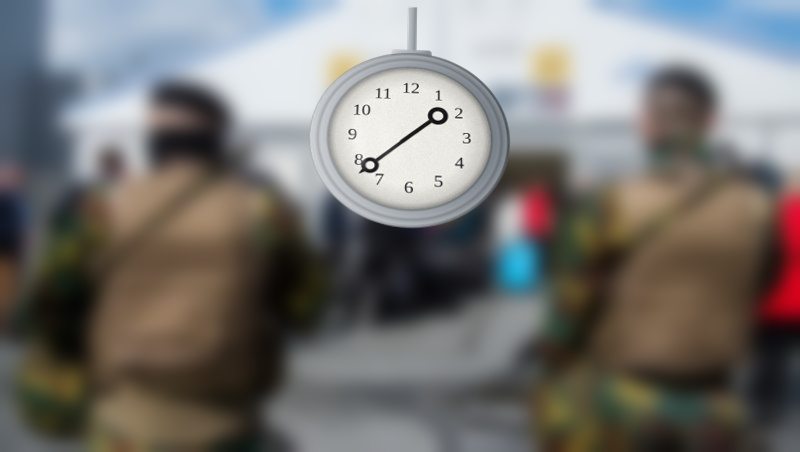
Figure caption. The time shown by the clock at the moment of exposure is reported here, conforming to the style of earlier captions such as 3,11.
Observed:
1,38
